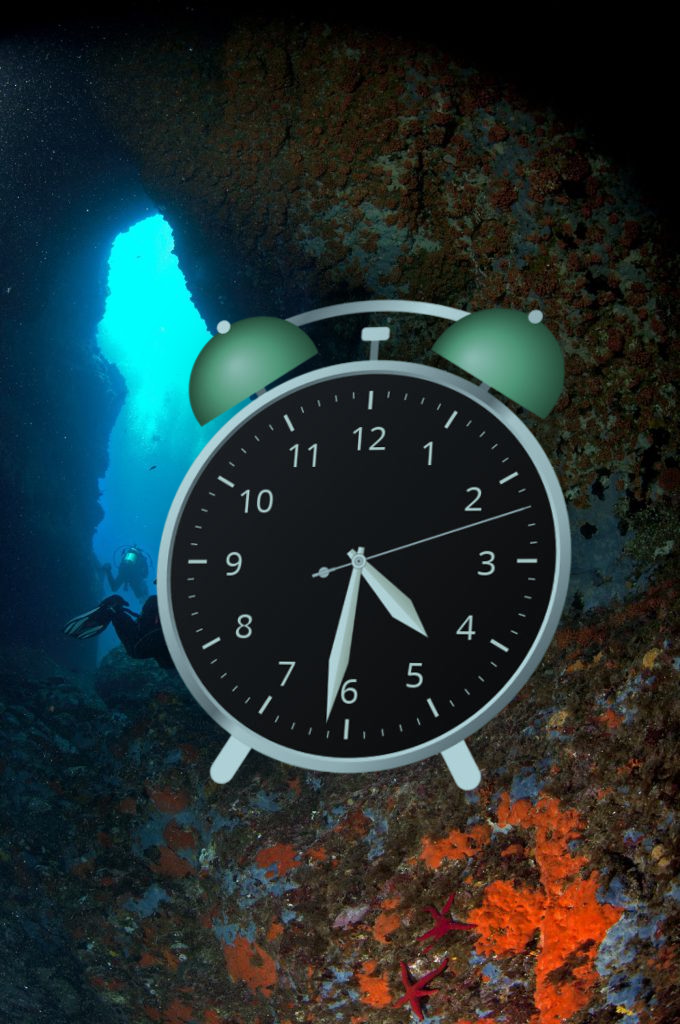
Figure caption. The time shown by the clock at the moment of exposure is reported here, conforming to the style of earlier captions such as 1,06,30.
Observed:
4,31,12
